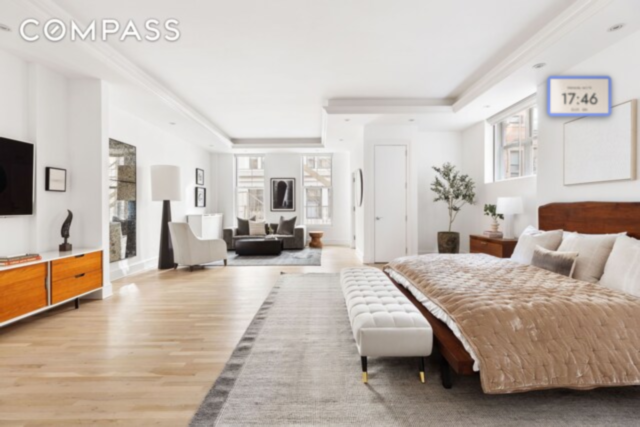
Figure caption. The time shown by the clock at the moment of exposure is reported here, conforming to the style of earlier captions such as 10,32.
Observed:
17,46
